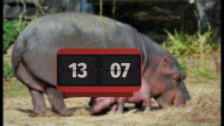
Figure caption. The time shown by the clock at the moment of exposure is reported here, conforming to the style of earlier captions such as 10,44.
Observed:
13,07
